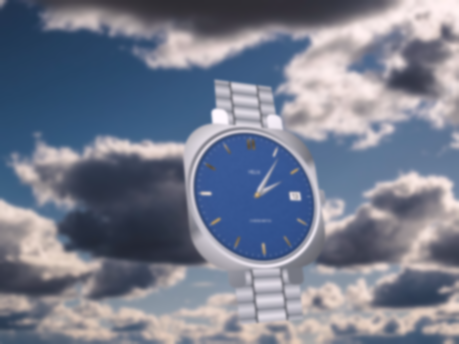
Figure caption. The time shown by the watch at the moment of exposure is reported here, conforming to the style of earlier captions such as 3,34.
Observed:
2,06
